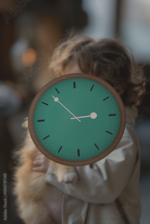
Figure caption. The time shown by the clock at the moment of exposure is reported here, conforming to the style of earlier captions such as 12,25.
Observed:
2,53
